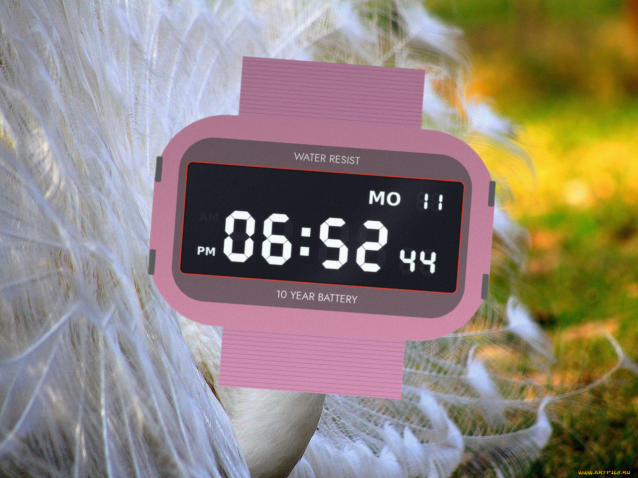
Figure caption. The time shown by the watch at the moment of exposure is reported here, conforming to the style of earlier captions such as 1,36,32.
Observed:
6,52,44
